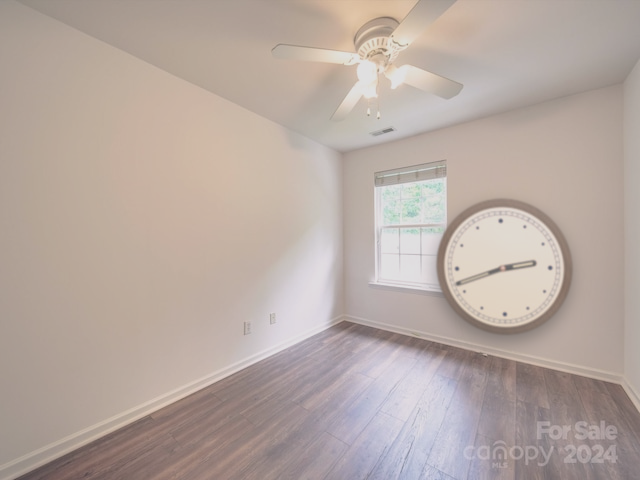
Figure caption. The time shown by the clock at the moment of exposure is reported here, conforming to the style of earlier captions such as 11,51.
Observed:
2,42
